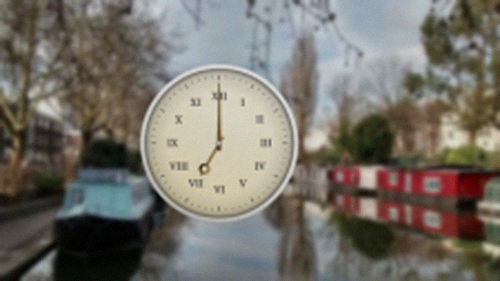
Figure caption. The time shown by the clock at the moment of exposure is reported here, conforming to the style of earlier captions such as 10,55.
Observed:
7,00
